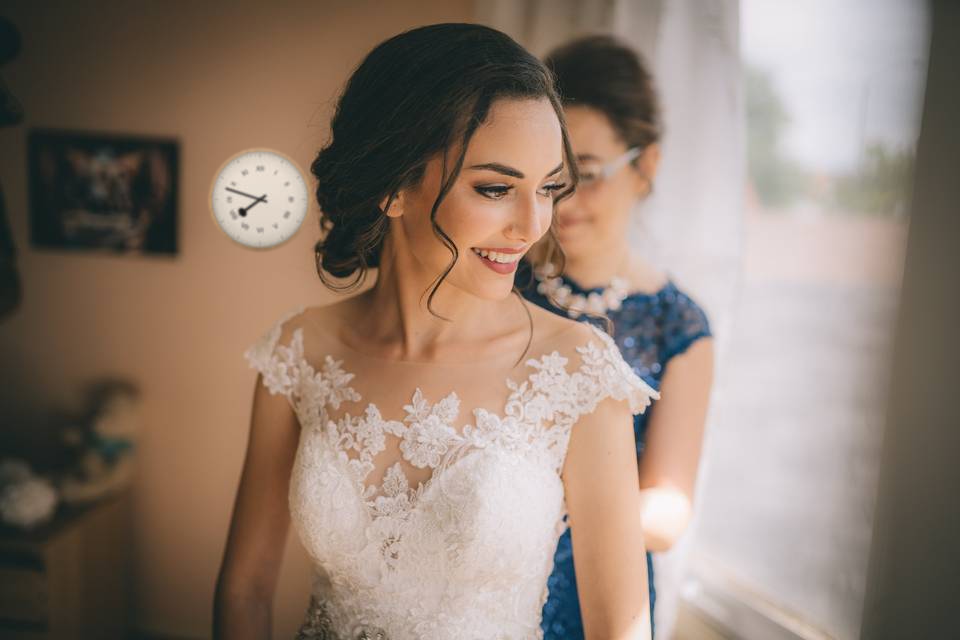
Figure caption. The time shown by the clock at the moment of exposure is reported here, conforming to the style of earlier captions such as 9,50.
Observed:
7,48
